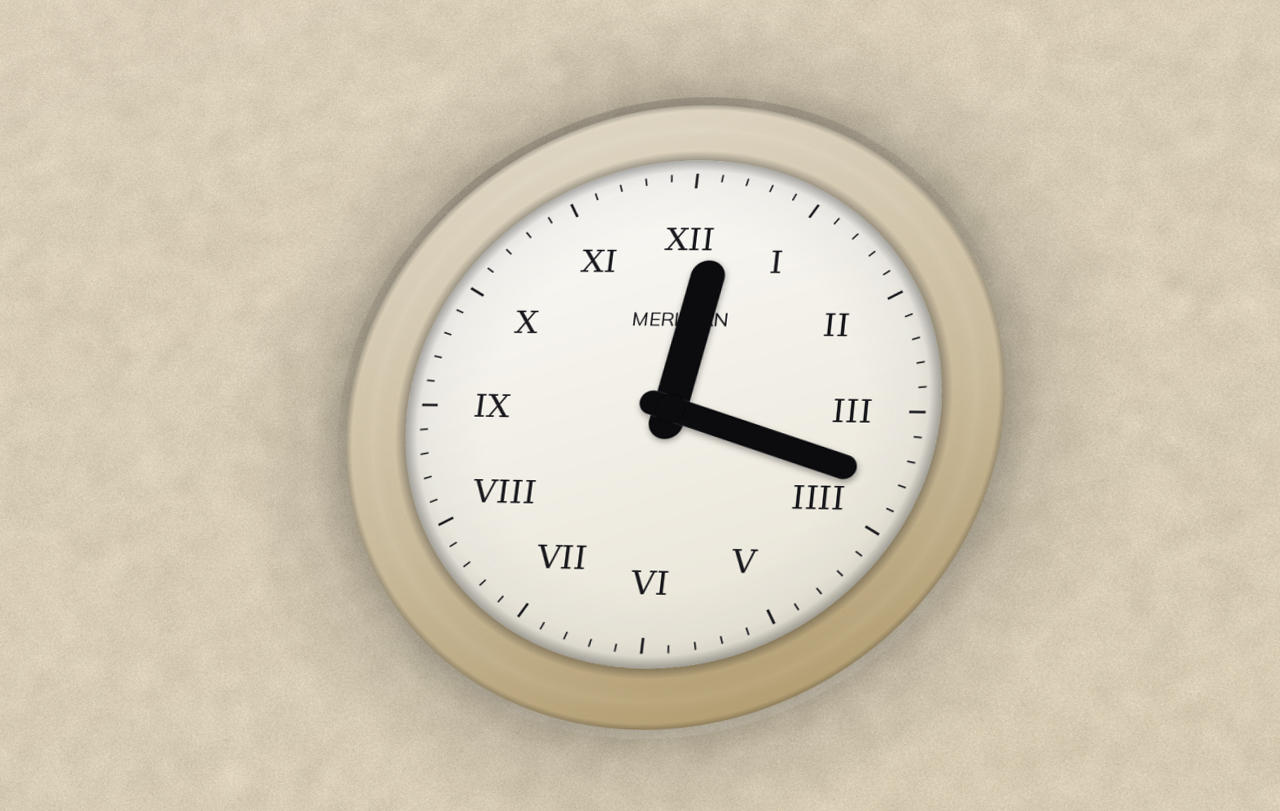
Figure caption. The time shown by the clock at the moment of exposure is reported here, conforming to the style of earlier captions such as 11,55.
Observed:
12,18
